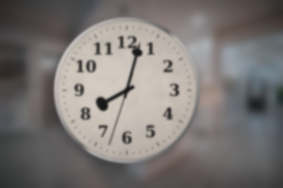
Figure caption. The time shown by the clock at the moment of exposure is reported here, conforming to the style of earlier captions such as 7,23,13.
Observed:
8,02,33
